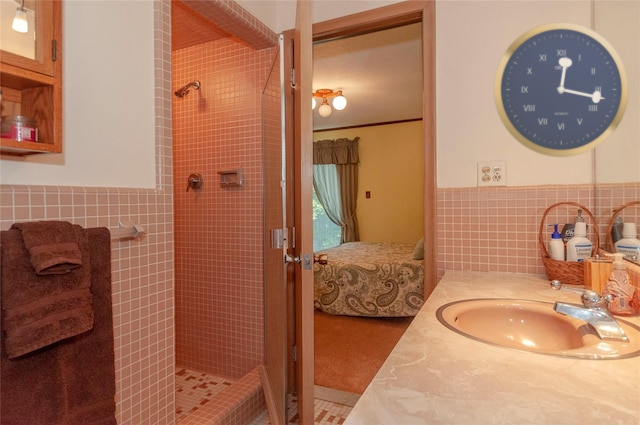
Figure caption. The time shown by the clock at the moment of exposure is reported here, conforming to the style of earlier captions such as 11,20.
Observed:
12,17
